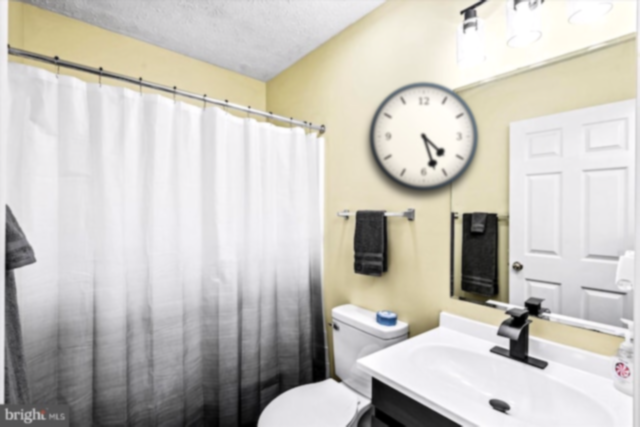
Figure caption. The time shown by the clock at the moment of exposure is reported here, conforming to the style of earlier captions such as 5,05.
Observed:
4,27
